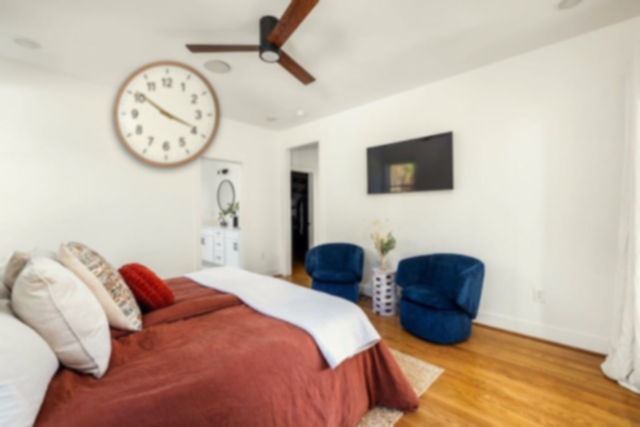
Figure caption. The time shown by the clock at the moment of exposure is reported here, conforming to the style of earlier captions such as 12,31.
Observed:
3,51
